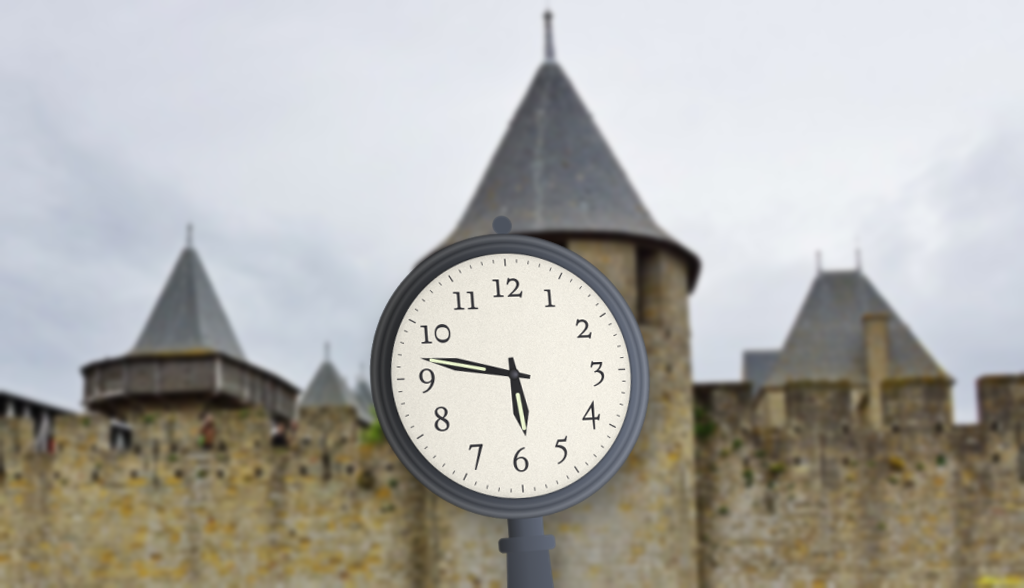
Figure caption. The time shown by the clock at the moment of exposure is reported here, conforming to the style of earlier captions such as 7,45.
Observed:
5,47
